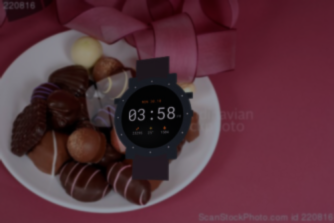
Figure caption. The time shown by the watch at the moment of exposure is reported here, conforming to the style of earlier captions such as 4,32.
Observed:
3,58
